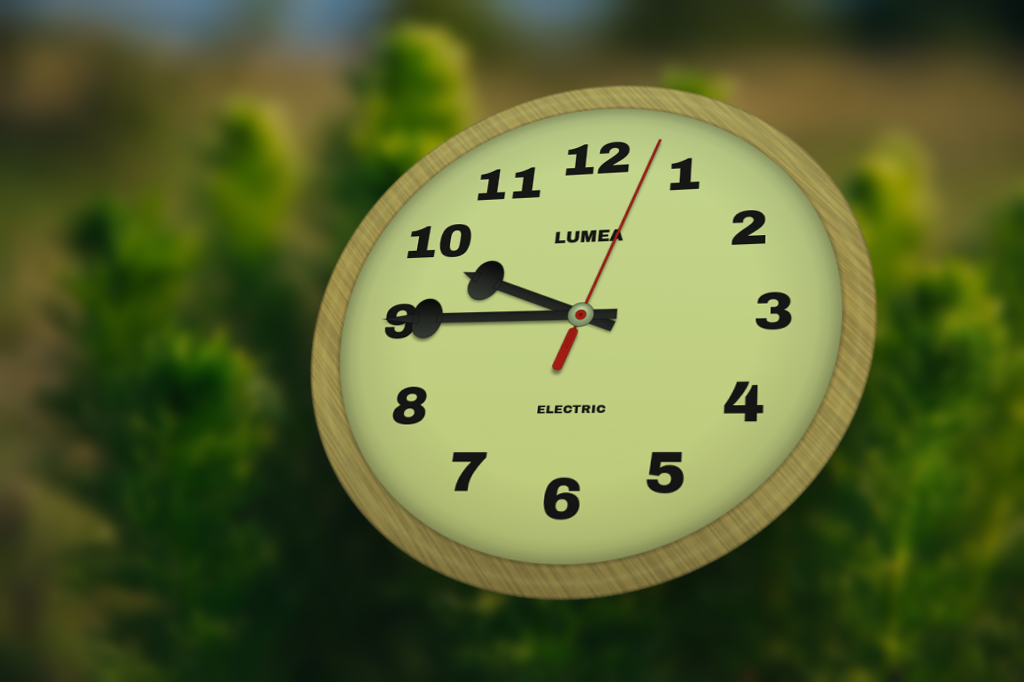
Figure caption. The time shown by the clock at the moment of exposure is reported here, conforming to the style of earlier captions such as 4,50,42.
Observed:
9,45,03
